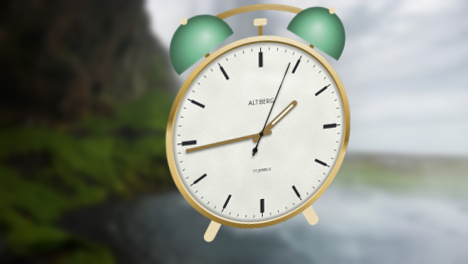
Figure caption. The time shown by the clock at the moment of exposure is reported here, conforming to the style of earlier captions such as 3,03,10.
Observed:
1,44,04
